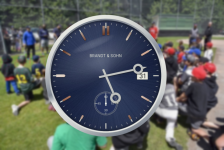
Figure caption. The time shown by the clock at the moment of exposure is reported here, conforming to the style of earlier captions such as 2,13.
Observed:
5,13
